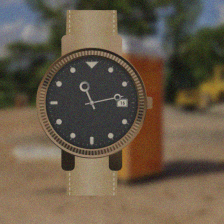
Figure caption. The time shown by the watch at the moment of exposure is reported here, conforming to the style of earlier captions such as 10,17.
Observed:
11,13
